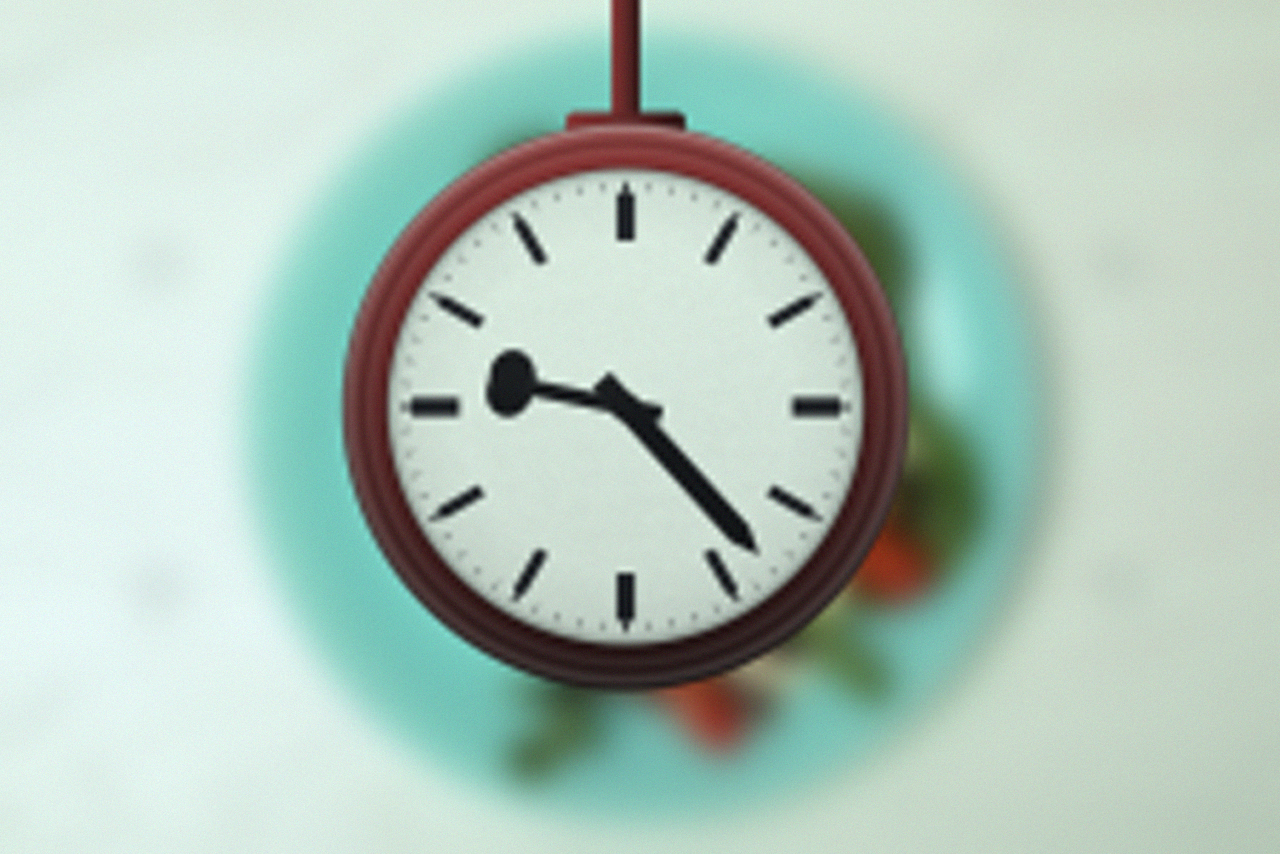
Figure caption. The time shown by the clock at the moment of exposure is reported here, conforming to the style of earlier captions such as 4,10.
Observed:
9,23
